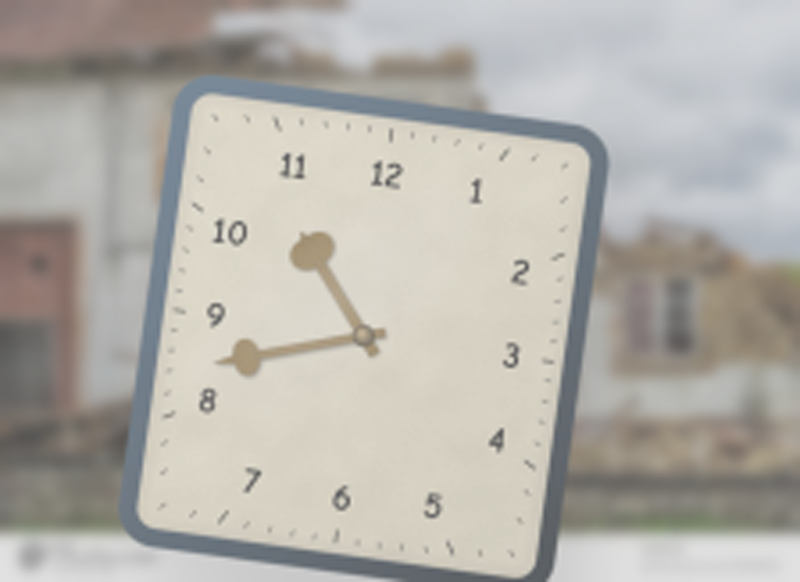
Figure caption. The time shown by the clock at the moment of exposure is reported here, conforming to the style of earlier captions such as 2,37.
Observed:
10,42
